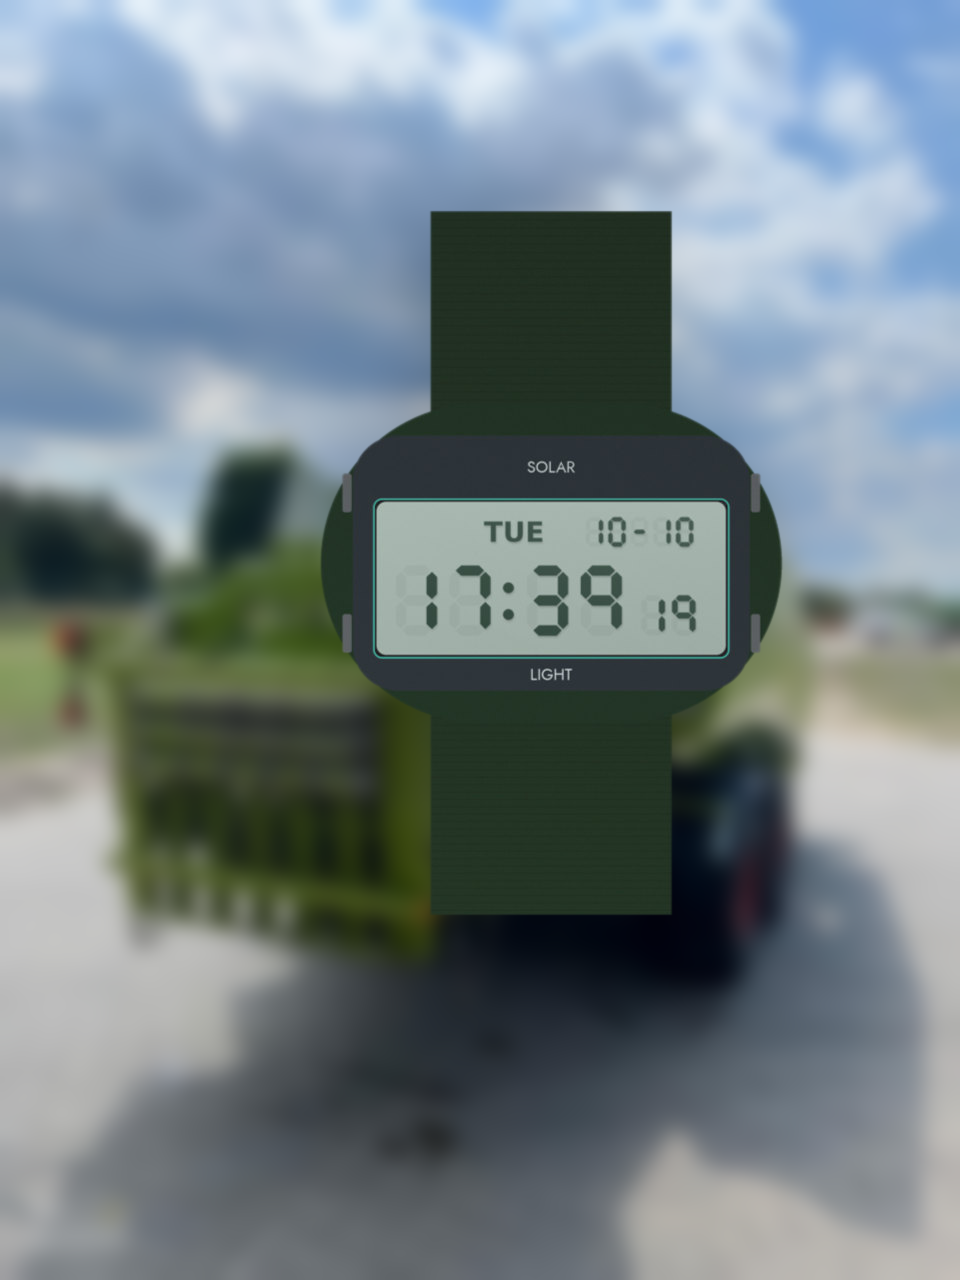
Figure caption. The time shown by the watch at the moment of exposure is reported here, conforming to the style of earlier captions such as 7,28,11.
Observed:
17,39,19
